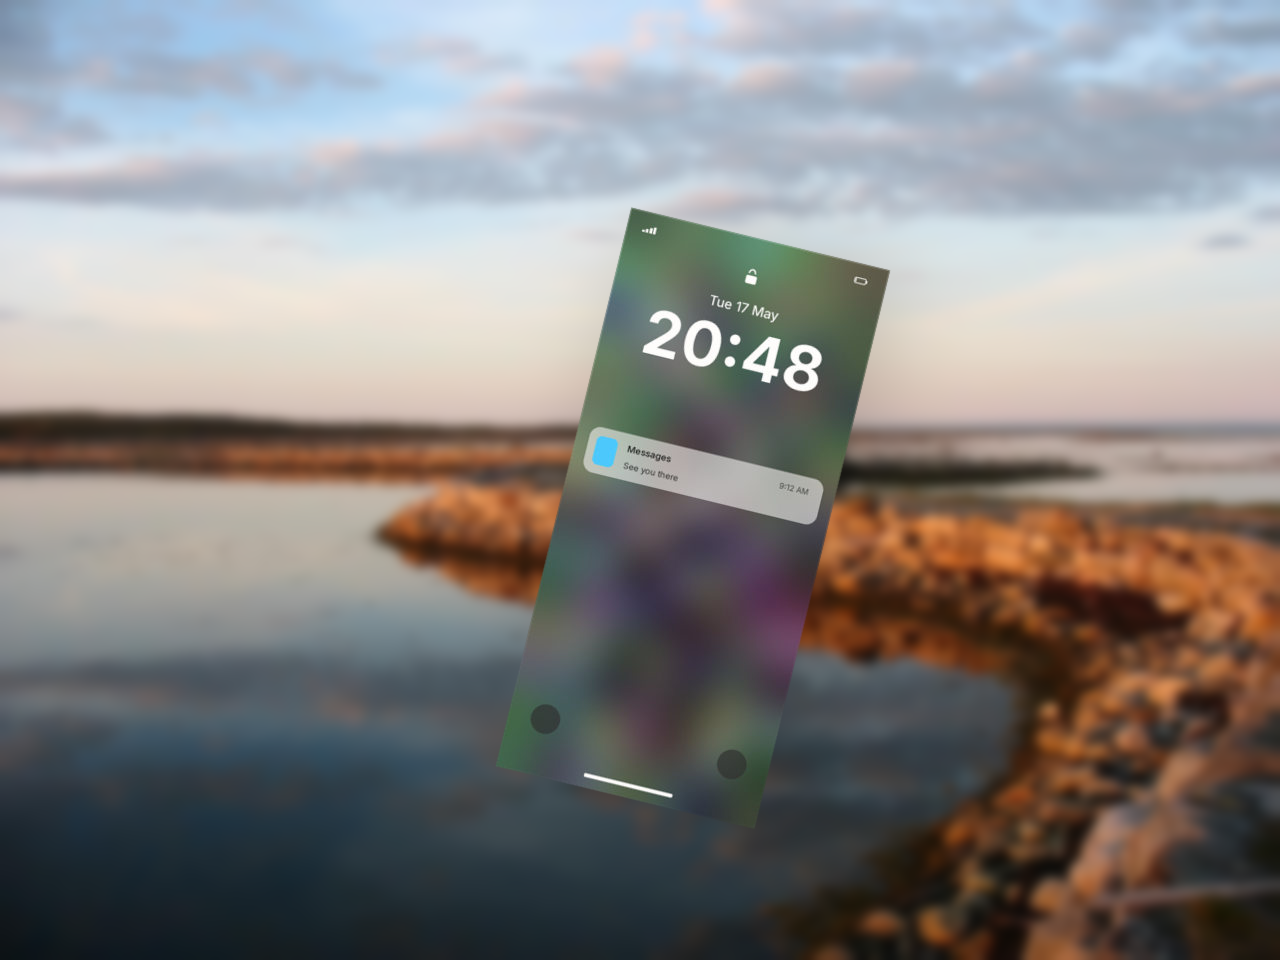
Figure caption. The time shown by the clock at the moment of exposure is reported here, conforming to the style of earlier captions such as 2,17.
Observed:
20,48
